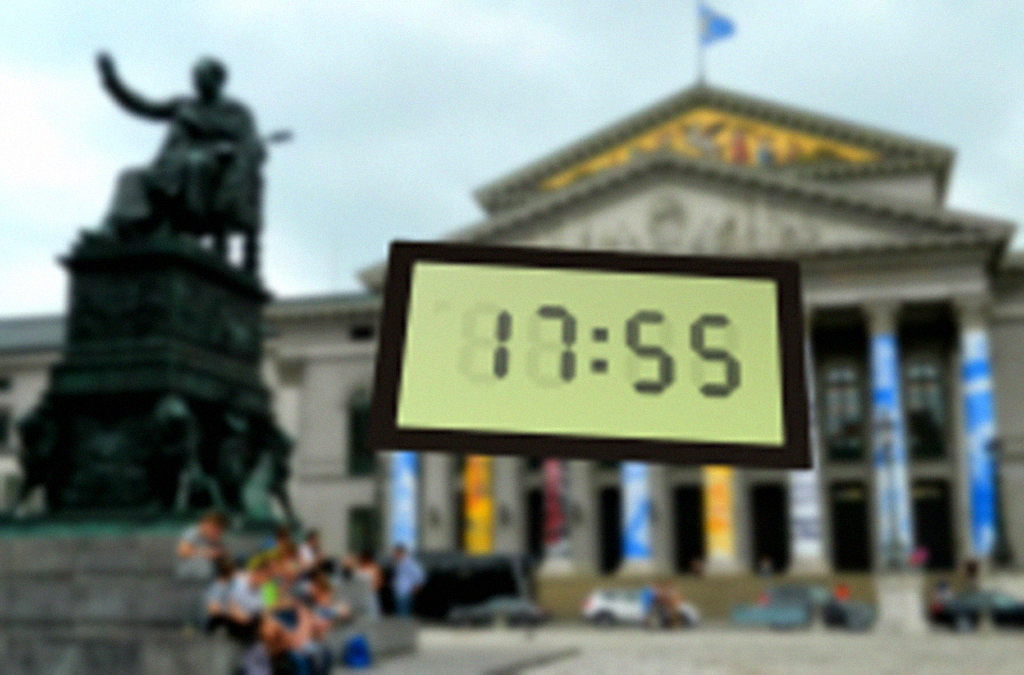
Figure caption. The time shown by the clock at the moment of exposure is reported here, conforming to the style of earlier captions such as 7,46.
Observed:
17,55
